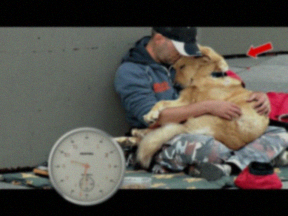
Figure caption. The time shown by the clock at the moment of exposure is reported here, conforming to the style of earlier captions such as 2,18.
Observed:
9,32
